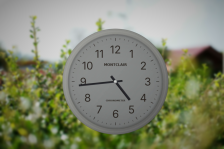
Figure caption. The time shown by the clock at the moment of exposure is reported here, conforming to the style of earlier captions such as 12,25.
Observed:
4,44
